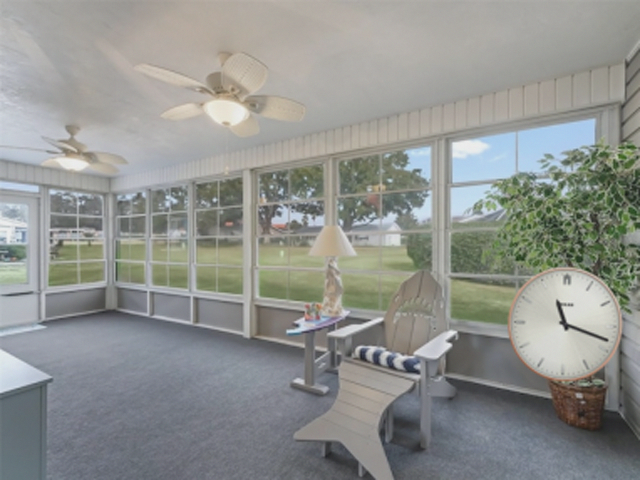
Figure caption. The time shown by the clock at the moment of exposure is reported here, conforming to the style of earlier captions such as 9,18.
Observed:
11,18
